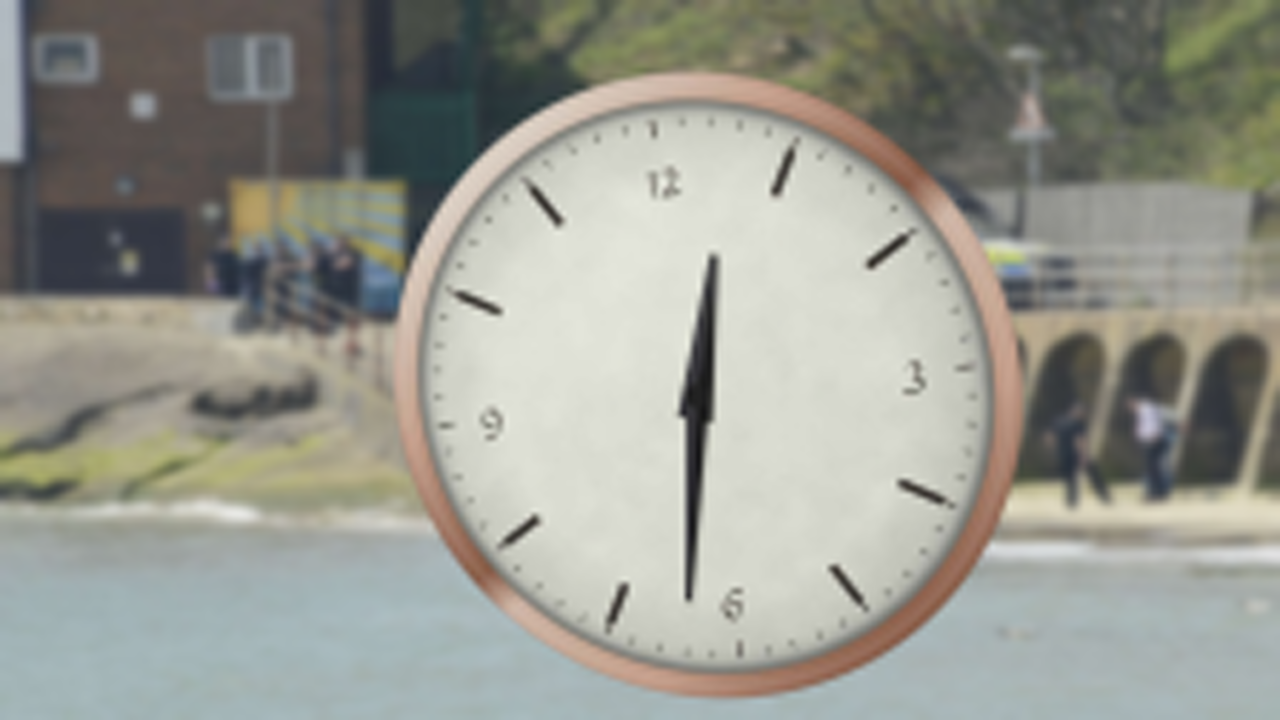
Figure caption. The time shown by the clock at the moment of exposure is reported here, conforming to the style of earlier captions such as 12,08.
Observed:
12,32
